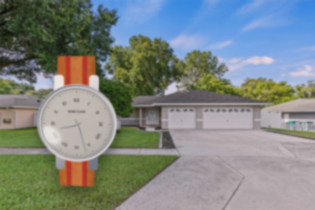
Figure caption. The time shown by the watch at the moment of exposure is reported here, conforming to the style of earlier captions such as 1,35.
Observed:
8,27
